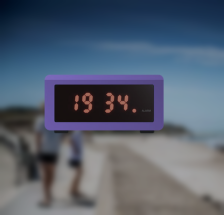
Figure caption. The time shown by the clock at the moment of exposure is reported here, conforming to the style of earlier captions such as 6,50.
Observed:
19,34
